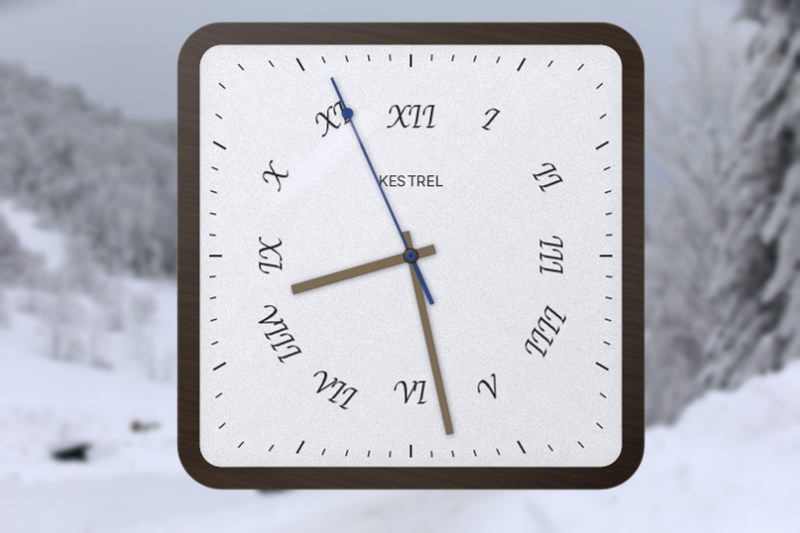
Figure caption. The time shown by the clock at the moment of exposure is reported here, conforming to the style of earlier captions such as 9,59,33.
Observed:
8,27,56
